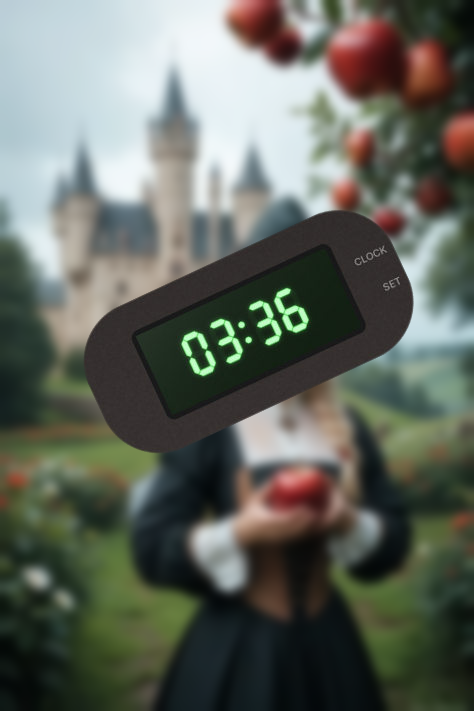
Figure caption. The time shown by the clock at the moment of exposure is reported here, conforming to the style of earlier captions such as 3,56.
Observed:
3,36
